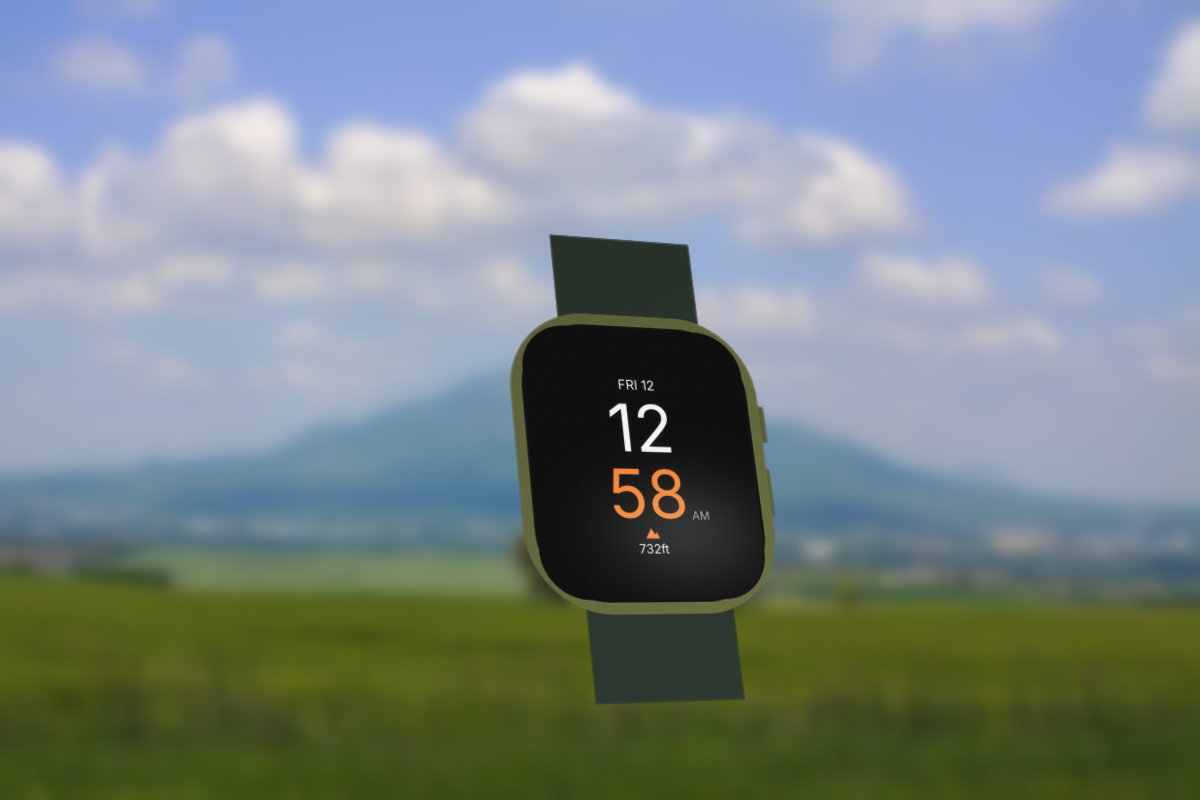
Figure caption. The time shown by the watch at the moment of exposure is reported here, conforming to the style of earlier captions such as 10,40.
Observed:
12,58
